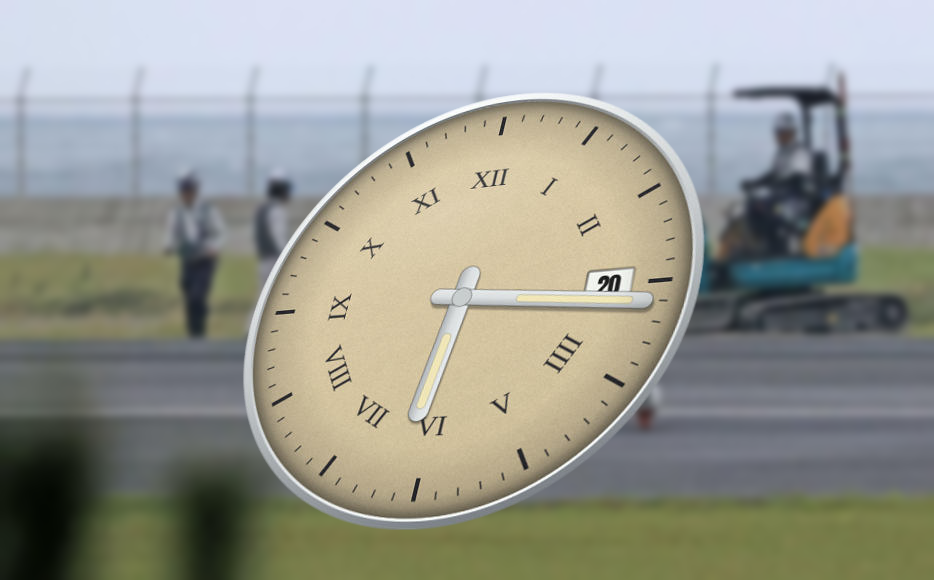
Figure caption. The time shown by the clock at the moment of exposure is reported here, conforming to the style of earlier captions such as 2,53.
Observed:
6,16
